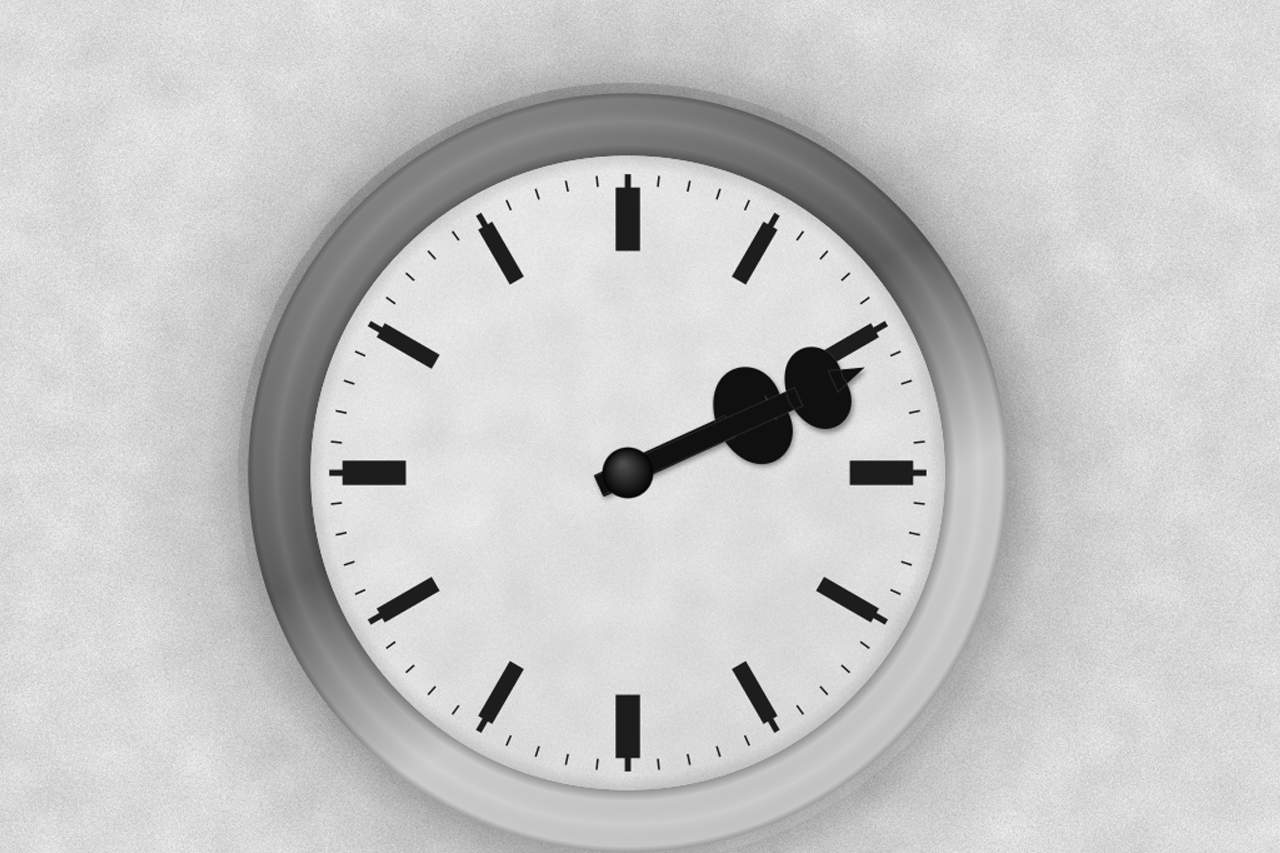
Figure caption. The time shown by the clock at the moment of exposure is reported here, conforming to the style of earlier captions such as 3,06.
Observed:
2,11
